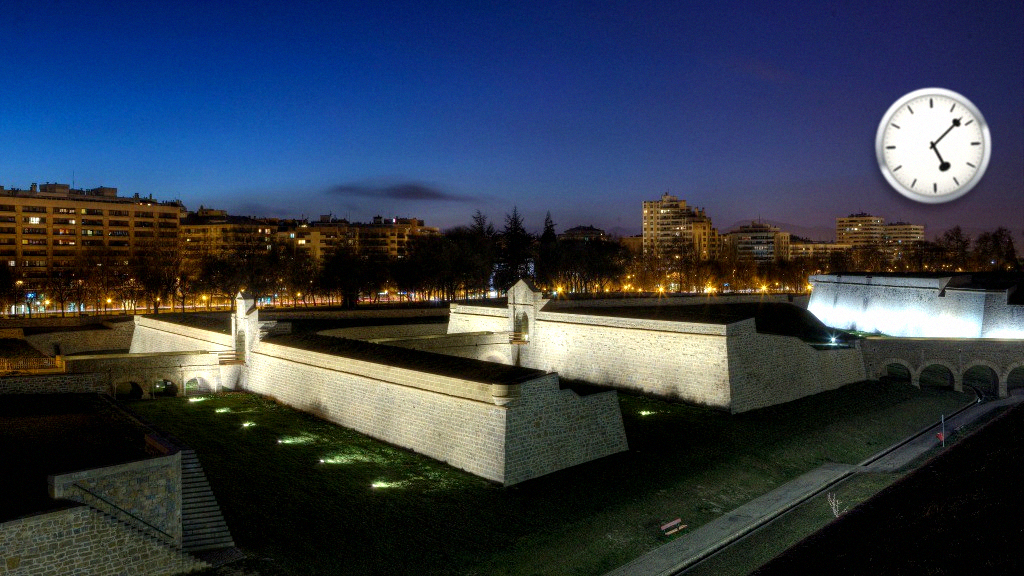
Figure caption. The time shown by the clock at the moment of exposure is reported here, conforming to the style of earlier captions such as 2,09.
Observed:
5,08
